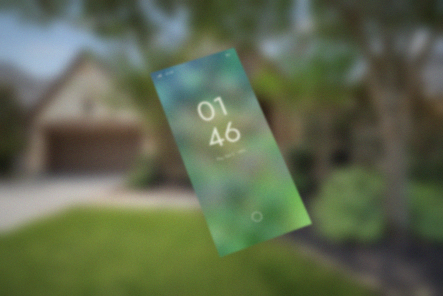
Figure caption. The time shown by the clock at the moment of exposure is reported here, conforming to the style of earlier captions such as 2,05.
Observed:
1,46
